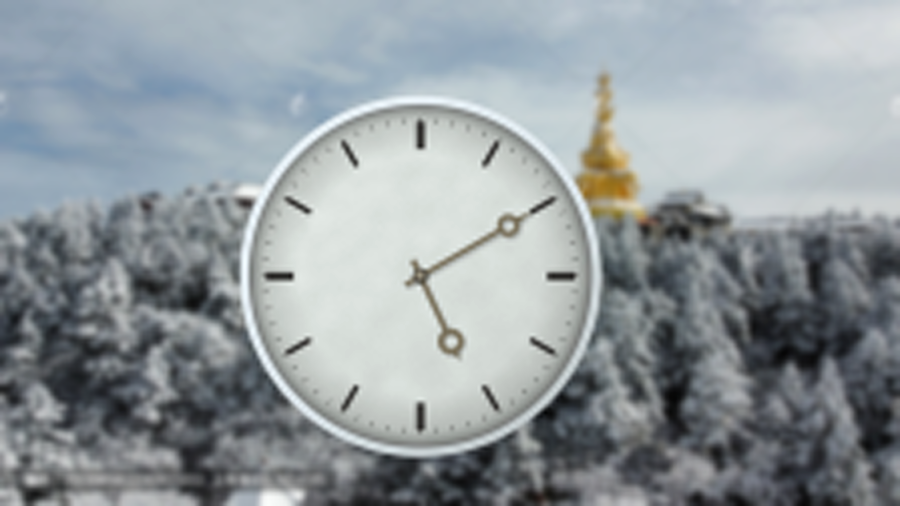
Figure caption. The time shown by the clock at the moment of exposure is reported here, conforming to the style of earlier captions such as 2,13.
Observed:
5,10
